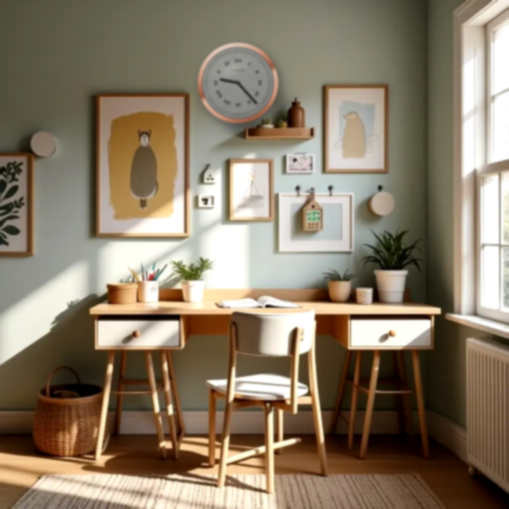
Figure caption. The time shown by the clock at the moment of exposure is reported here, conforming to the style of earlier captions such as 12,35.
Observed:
9,23
